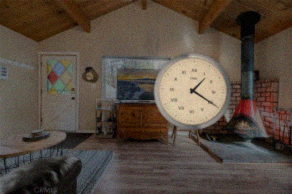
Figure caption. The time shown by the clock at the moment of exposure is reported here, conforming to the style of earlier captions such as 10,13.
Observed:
1,20
